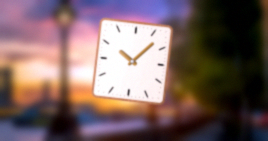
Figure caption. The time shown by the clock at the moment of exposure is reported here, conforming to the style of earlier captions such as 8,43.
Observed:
10,07
